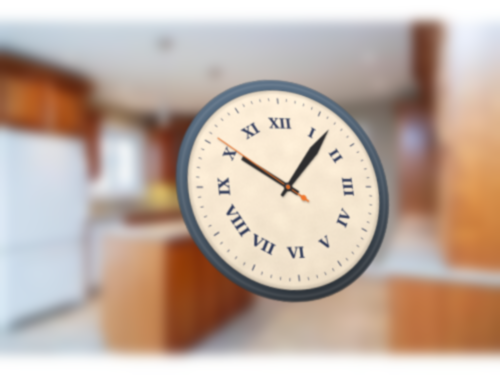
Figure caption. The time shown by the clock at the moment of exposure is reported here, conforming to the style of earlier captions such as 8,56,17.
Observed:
10,06,51
